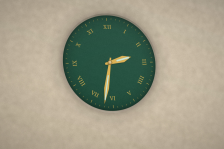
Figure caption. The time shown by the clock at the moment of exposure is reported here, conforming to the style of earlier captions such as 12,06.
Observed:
2,32
